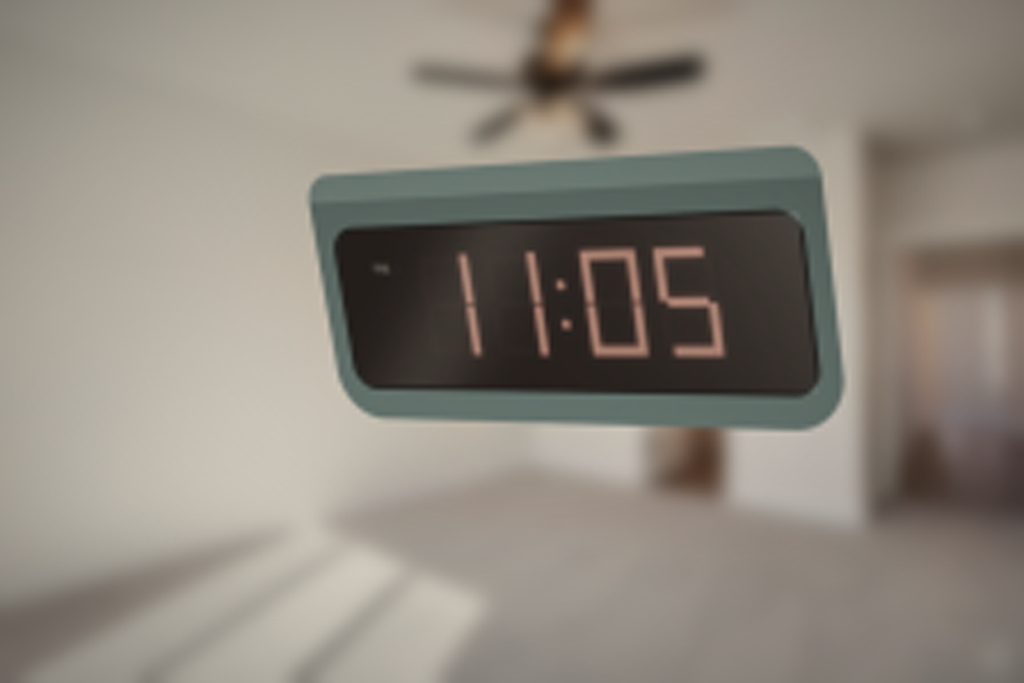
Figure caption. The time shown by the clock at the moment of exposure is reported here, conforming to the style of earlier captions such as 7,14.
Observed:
11,05
